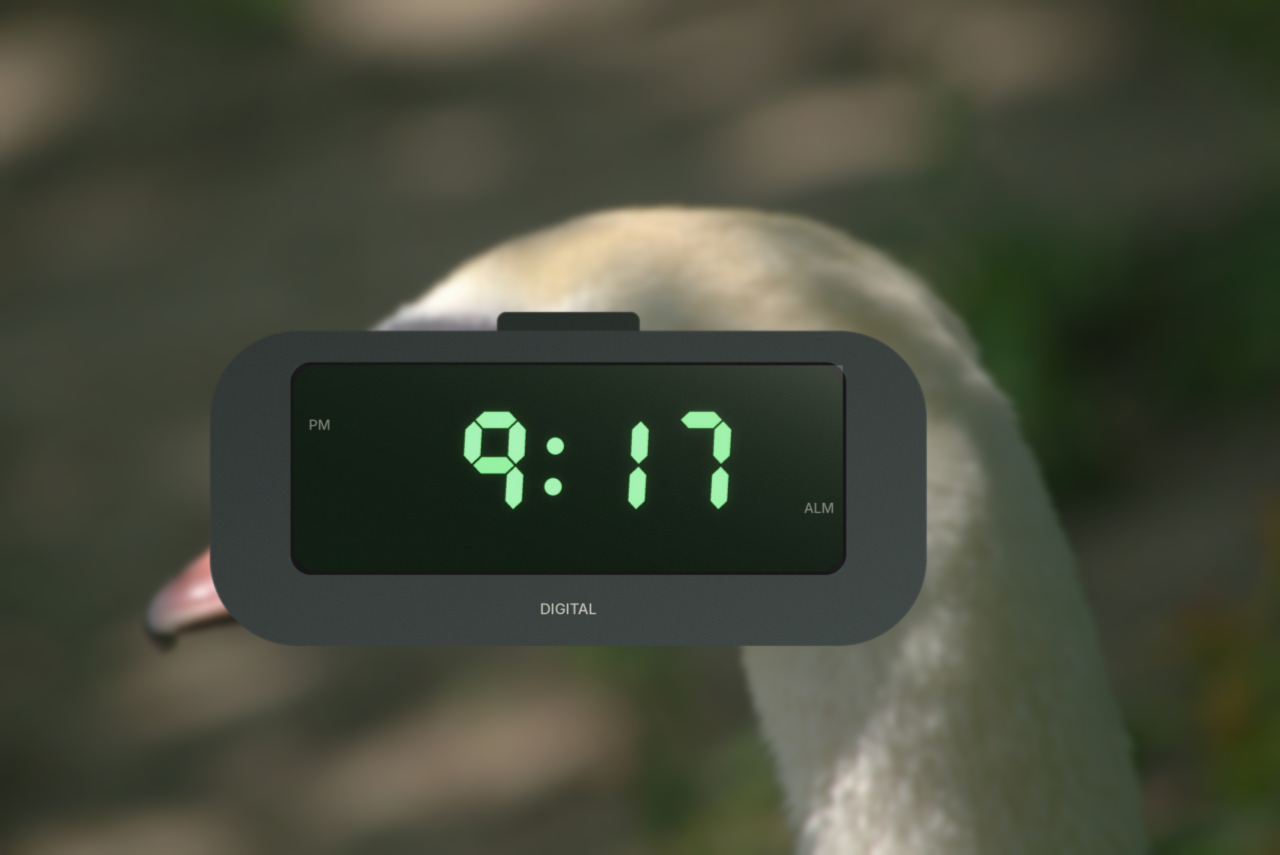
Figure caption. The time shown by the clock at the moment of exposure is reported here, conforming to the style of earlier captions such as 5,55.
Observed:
9,17
